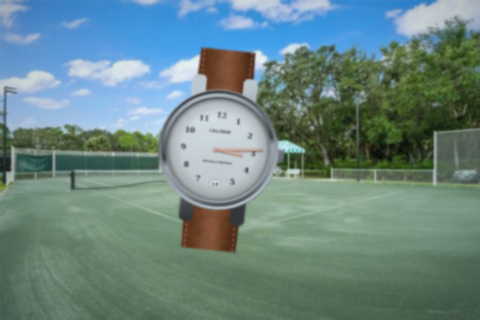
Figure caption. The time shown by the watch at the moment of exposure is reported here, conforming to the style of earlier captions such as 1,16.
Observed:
3,14
